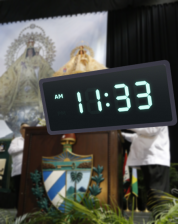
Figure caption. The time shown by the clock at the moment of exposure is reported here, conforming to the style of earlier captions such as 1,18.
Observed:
11,33
